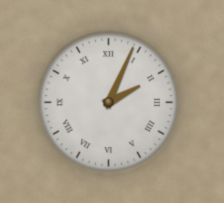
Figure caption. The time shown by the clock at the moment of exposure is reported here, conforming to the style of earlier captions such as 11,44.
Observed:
2,04
